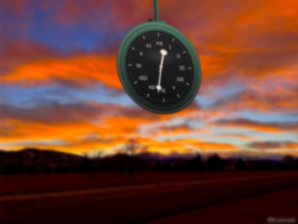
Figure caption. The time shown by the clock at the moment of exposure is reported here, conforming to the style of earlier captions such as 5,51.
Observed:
12,32
